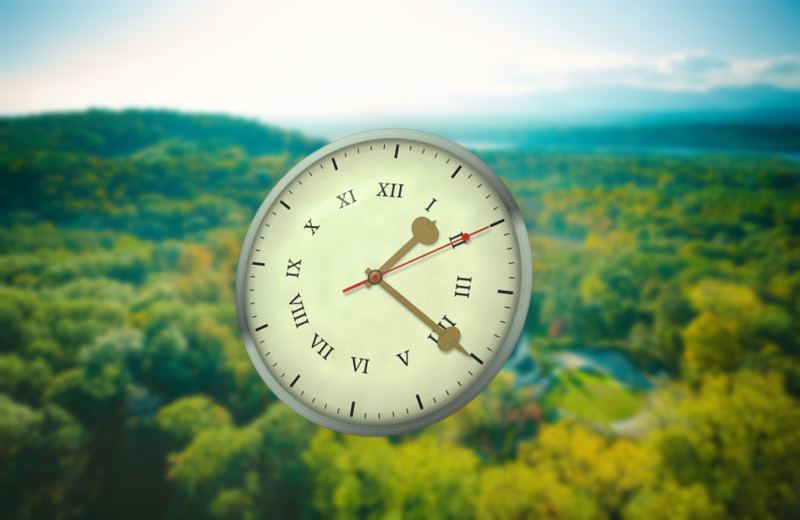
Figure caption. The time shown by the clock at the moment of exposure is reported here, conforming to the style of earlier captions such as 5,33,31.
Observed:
1,20,10
